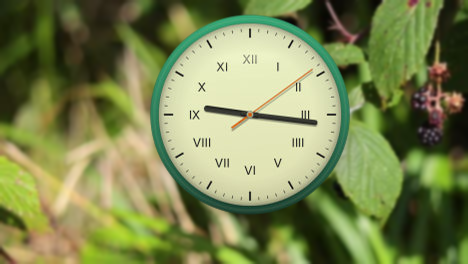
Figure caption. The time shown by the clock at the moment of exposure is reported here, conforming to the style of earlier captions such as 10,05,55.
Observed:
9,16,09
